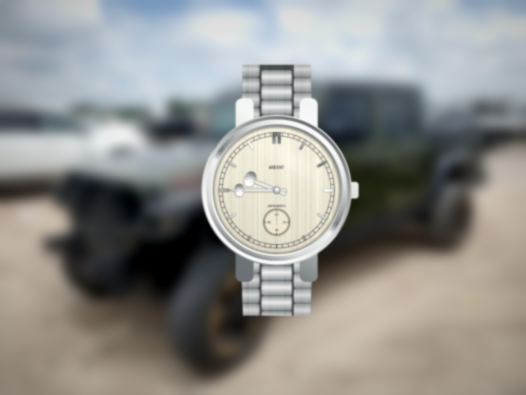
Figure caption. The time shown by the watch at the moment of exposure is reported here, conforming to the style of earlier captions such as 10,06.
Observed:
9,45
